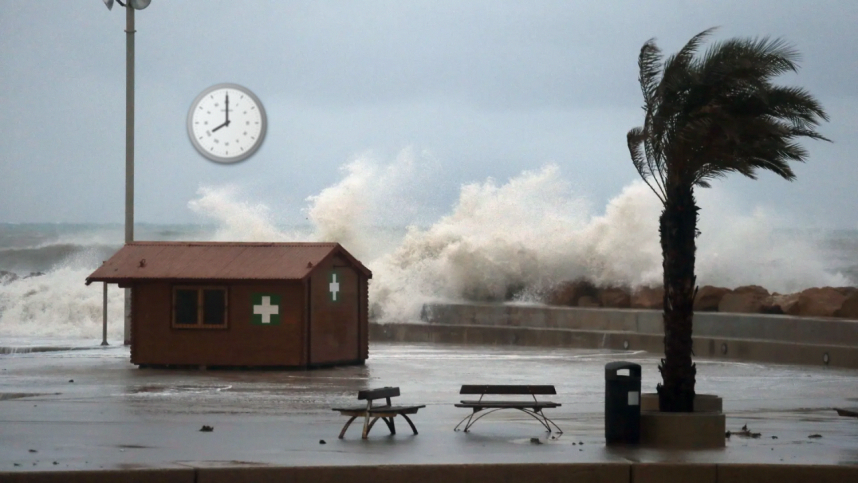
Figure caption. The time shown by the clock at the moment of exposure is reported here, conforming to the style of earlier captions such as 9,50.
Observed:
8,00
